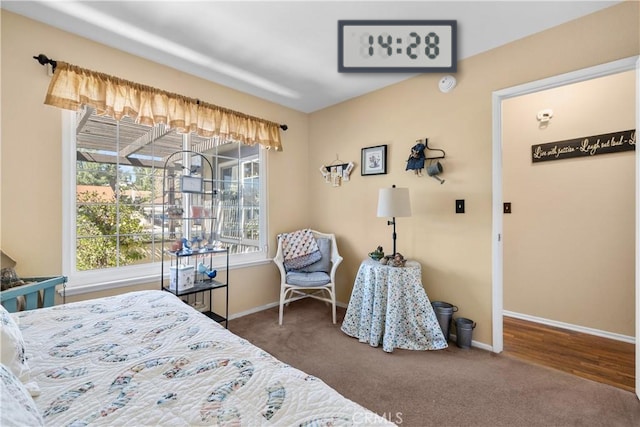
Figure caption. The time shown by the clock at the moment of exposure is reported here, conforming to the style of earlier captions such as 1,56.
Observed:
14,28
